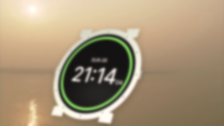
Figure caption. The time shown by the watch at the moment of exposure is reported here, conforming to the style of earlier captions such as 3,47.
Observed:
21,14
